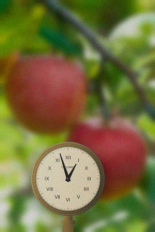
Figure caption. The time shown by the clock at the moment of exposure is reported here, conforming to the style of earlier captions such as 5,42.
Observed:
12,57
